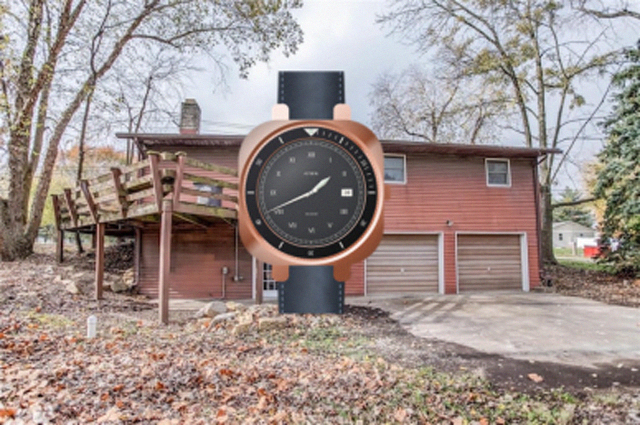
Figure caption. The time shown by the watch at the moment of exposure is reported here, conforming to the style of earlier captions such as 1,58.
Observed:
1,41
